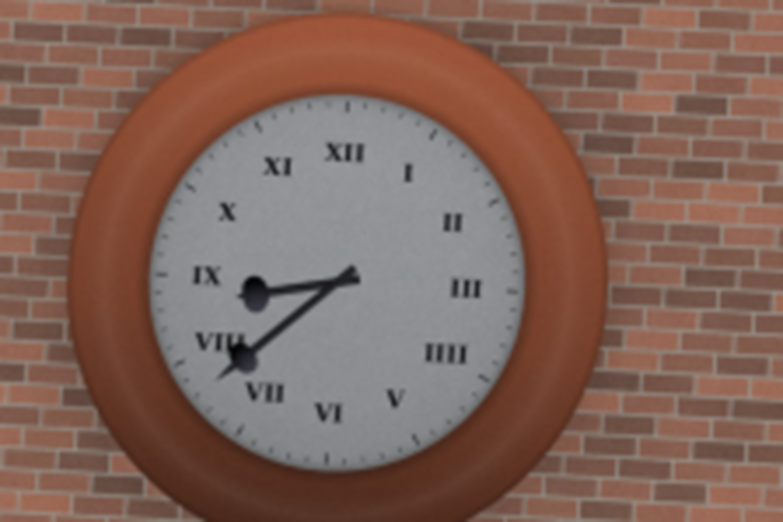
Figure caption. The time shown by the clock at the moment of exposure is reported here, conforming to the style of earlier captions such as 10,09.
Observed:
8,38
